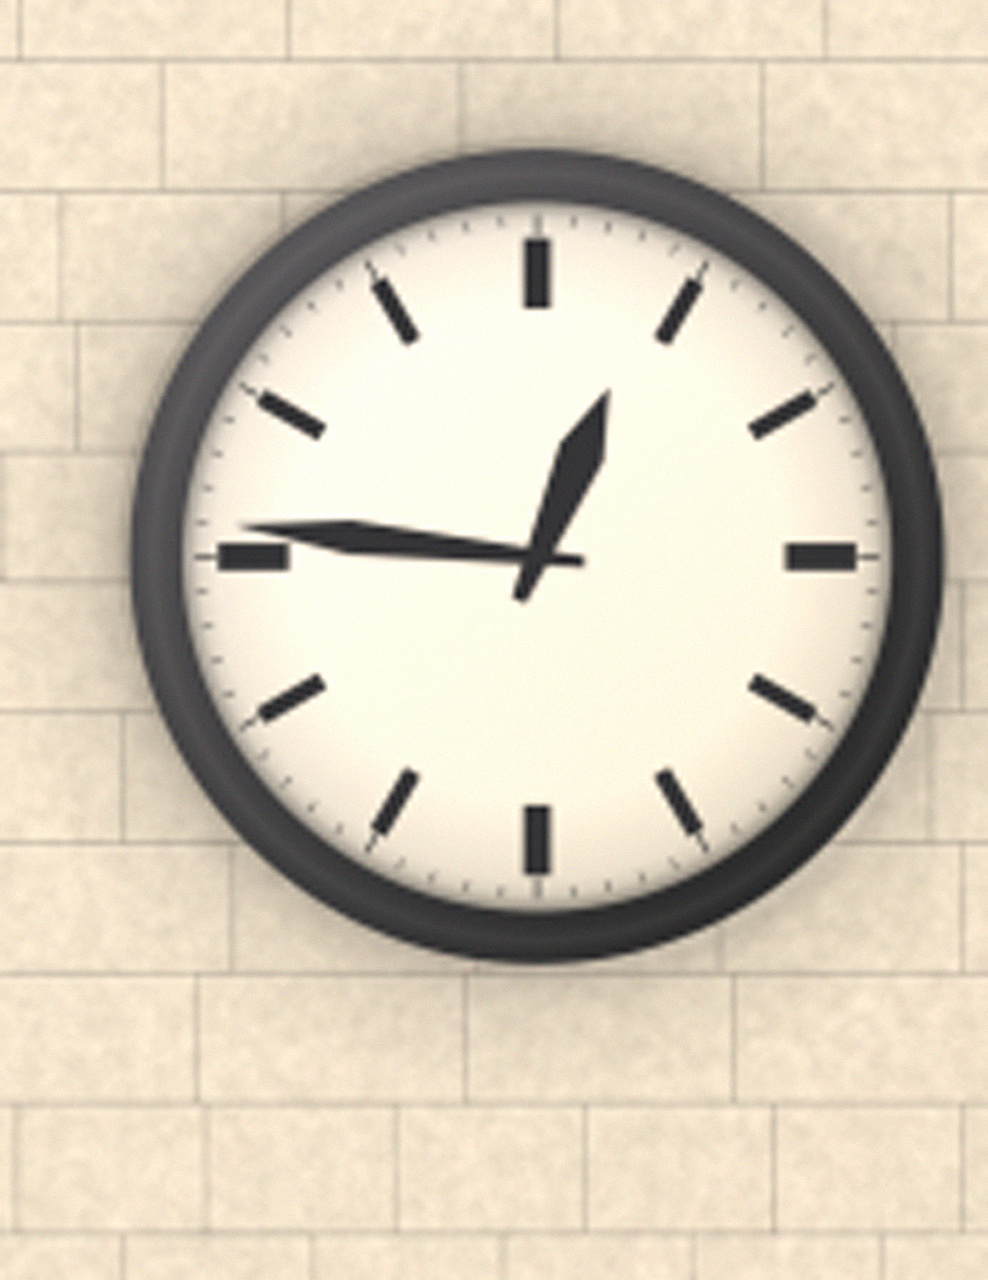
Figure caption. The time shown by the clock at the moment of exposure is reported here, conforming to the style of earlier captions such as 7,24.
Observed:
12,46
